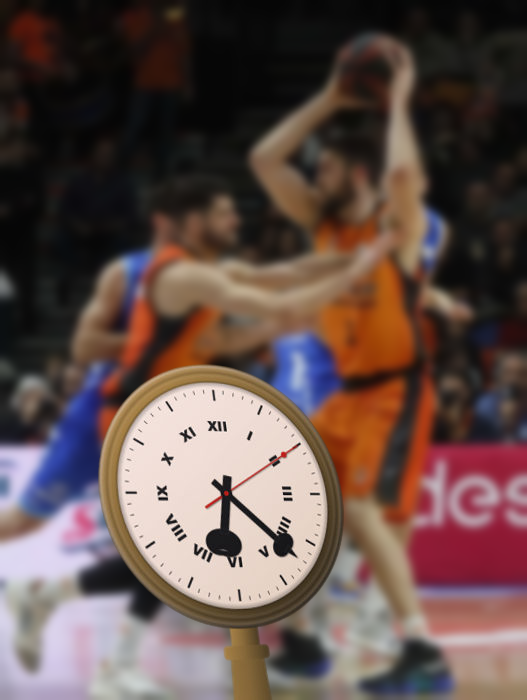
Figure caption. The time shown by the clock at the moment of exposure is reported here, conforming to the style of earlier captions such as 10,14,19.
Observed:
6,22,10
